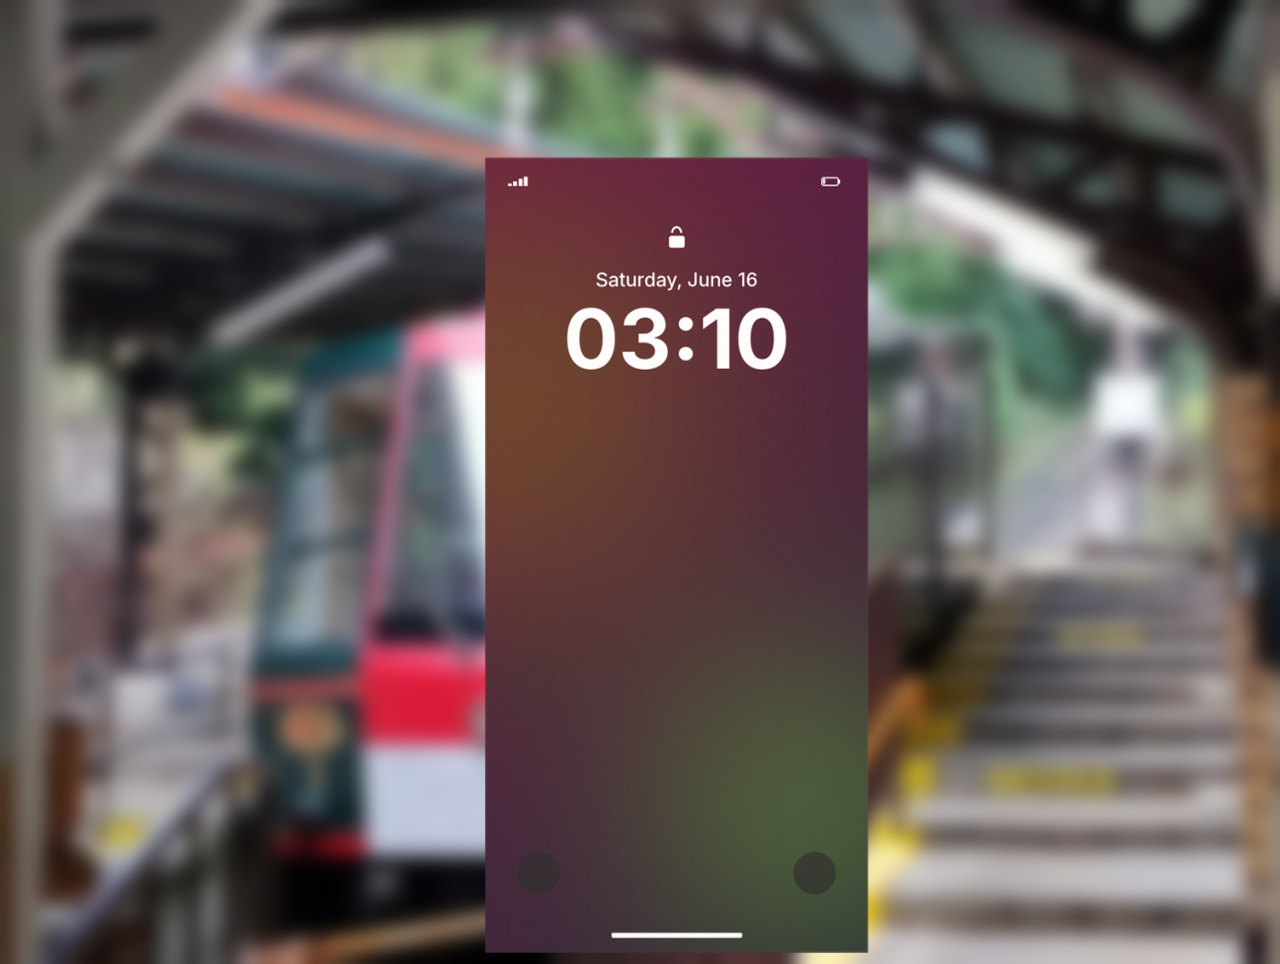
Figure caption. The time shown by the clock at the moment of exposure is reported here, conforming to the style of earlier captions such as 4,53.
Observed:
3,10
